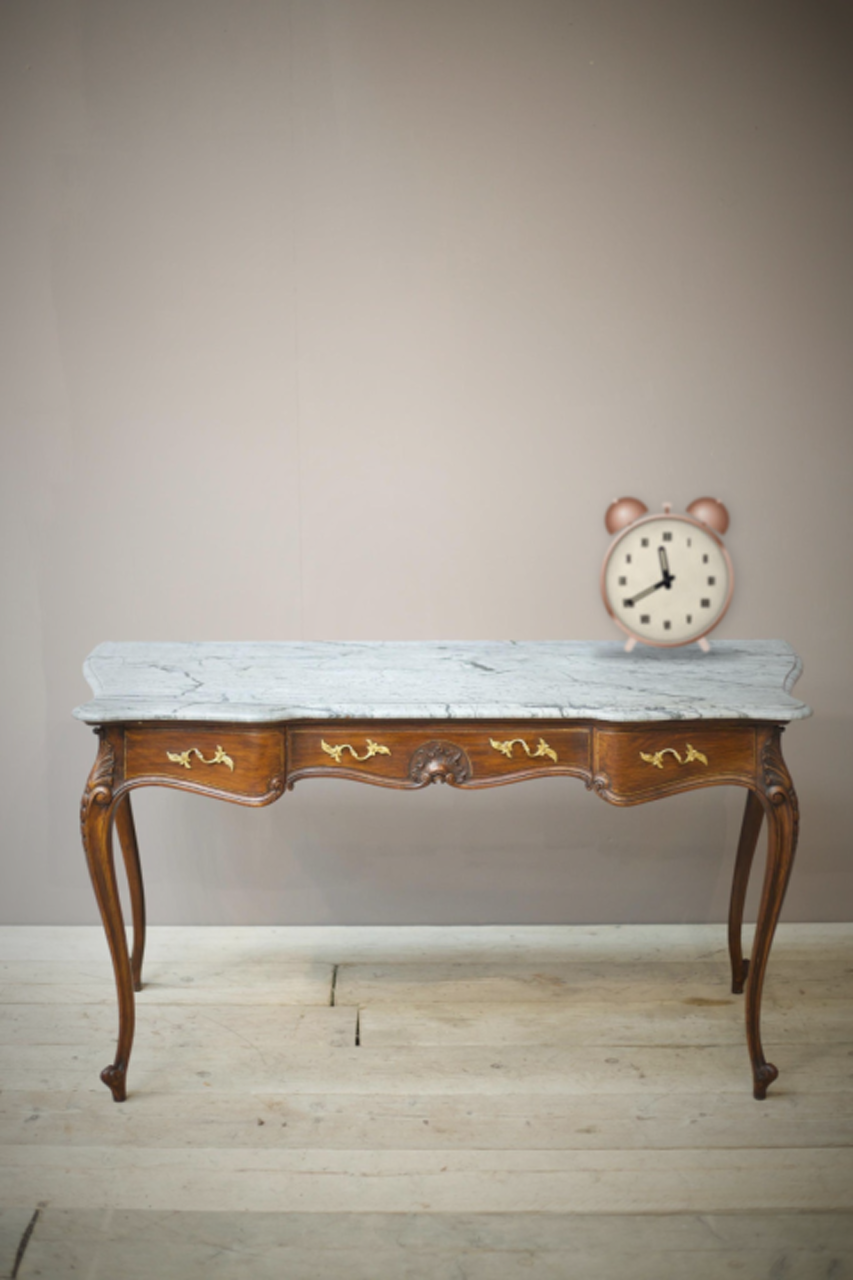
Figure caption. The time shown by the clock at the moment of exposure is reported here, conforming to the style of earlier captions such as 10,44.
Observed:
11,40
